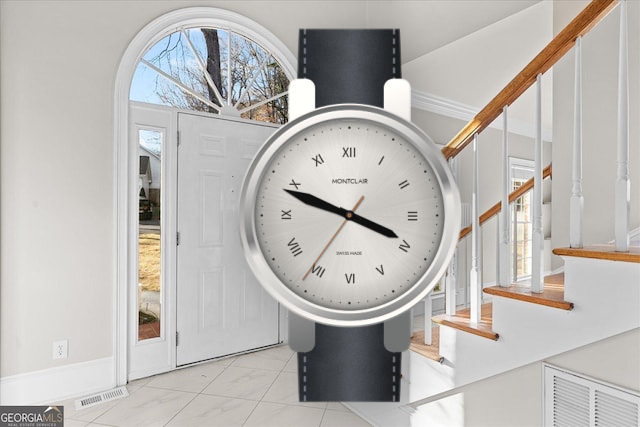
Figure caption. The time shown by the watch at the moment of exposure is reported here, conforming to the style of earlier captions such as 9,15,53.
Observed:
3,48,36
